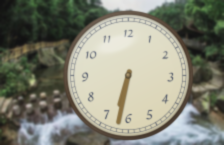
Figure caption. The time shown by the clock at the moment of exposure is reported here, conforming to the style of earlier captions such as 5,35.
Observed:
6,32
